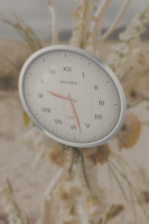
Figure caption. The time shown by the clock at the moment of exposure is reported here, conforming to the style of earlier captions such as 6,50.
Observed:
9,28
